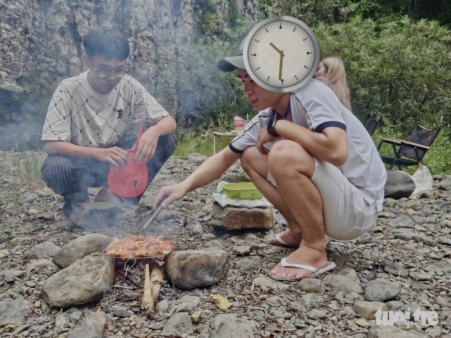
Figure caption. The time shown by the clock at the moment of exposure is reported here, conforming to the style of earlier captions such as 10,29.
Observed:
10,31
